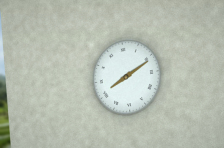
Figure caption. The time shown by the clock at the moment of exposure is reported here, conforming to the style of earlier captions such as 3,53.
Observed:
8,11
